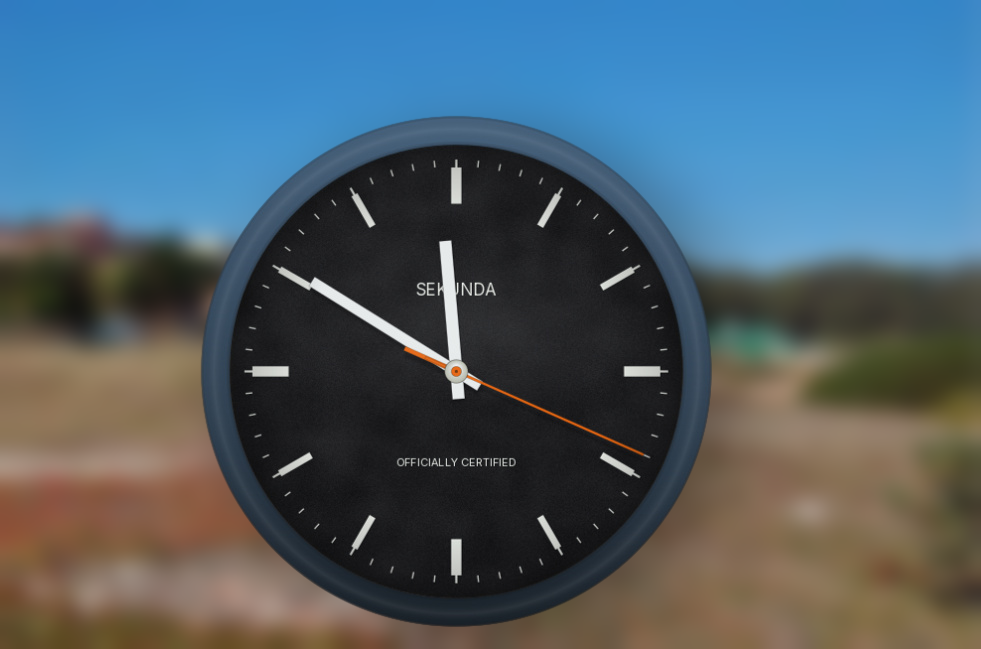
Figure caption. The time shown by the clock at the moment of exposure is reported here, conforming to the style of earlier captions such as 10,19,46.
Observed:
11,50,19
